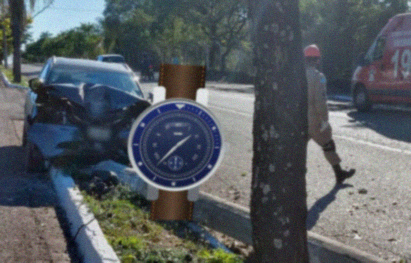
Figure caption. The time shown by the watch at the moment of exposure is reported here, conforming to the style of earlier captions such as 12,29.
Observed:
1,37
